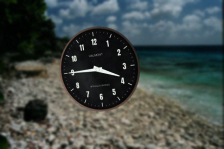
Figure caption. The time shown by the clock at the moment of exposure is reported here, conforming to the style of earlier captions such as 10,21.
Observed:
3,45
